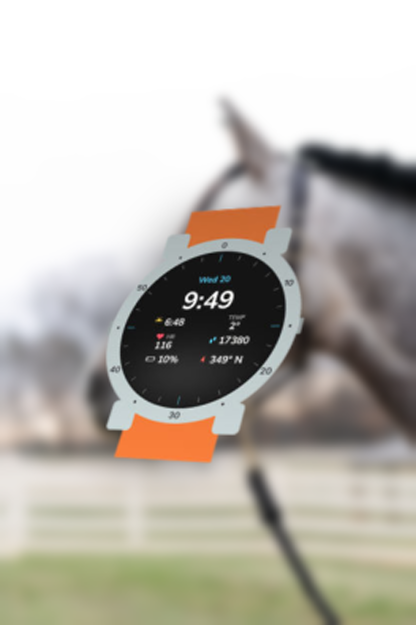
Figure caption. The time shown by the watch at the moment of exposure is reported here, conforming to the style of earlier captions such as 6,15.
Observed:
9,49
